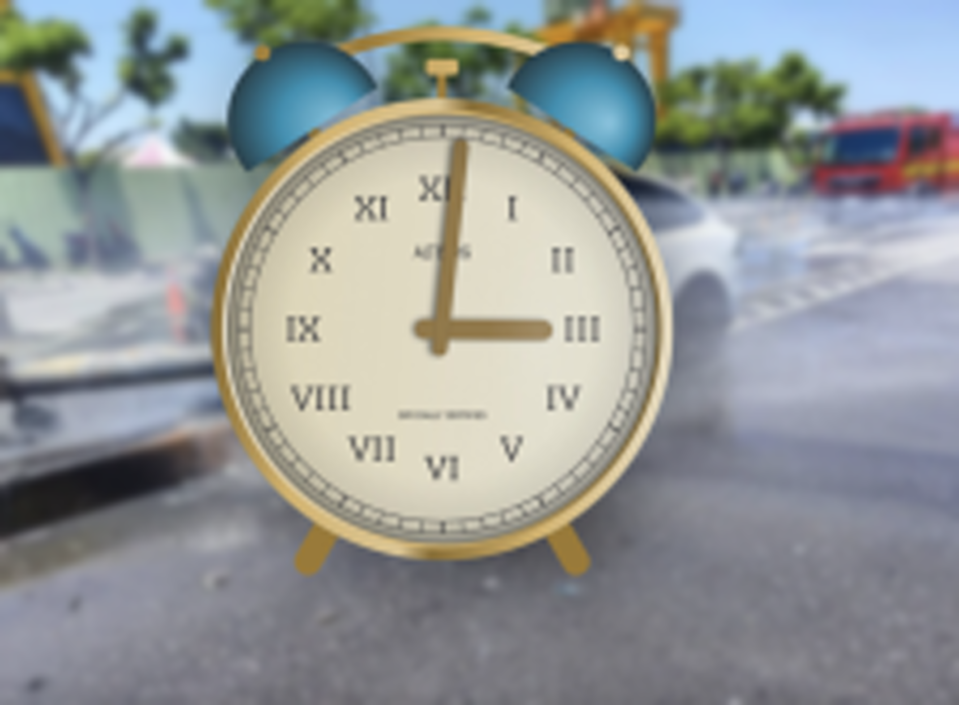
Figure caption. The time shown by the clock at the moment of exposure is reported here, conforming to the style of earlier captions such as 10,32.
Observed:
3,01
